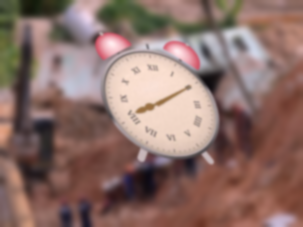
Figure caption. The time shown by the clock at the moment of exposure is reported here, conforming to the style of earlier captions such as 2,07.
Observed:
8,10
